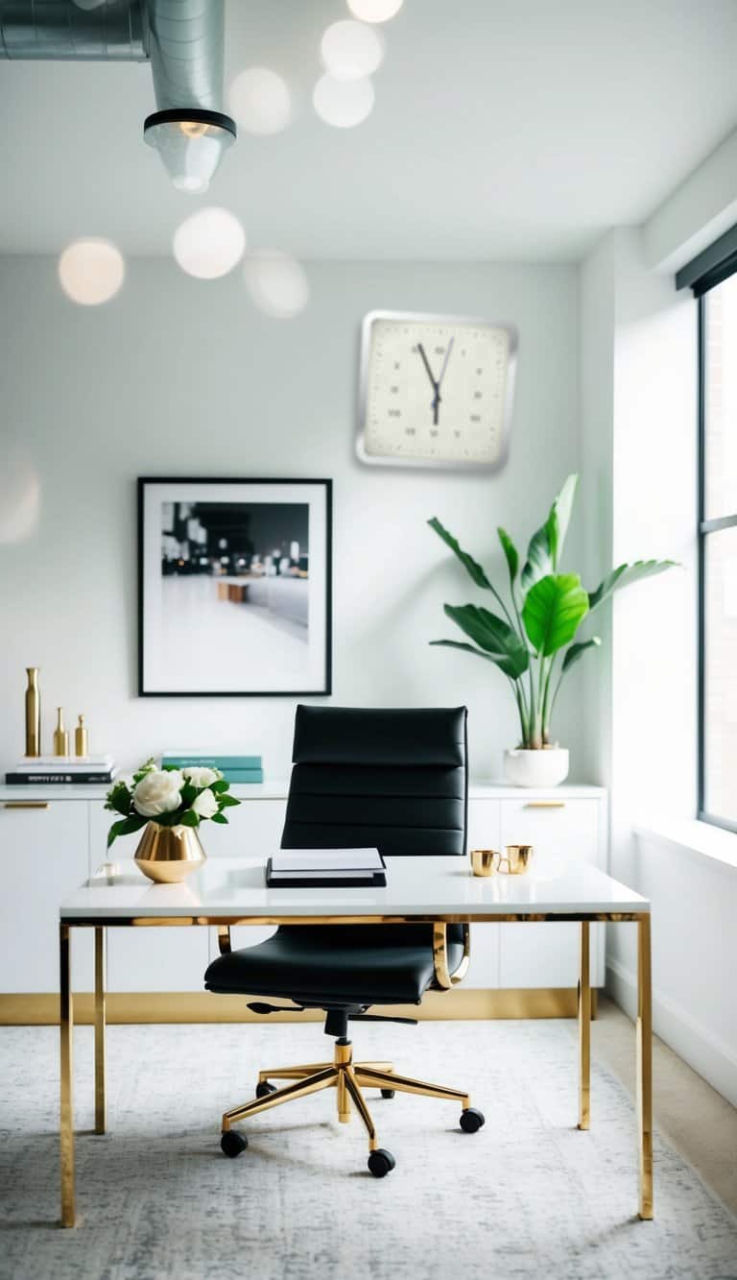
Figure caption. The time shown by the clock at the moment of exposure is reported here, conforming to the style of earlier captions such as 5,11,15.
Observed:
5,56,02
